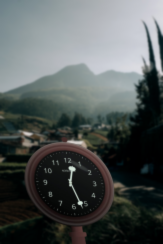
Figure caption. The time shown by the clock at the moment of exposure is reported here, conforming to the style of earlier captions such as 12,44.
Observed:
12,27
